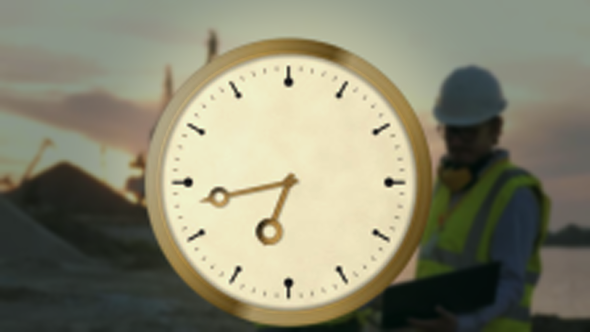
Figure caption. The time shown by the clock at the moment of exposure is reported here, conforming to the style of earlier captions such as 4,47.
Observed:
6,43
